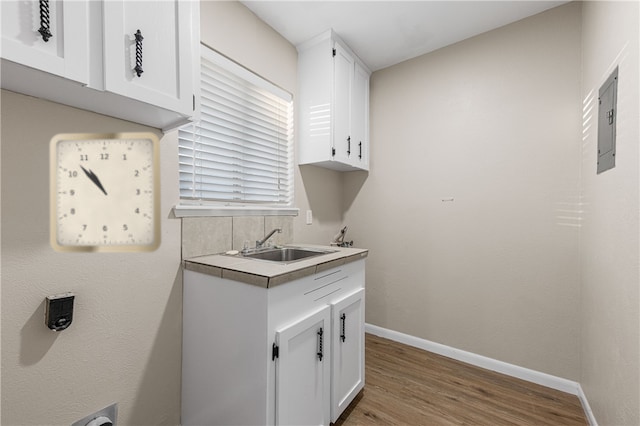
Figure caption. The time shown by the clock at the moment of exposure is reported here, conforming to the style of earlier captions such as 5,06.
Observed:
10,53
